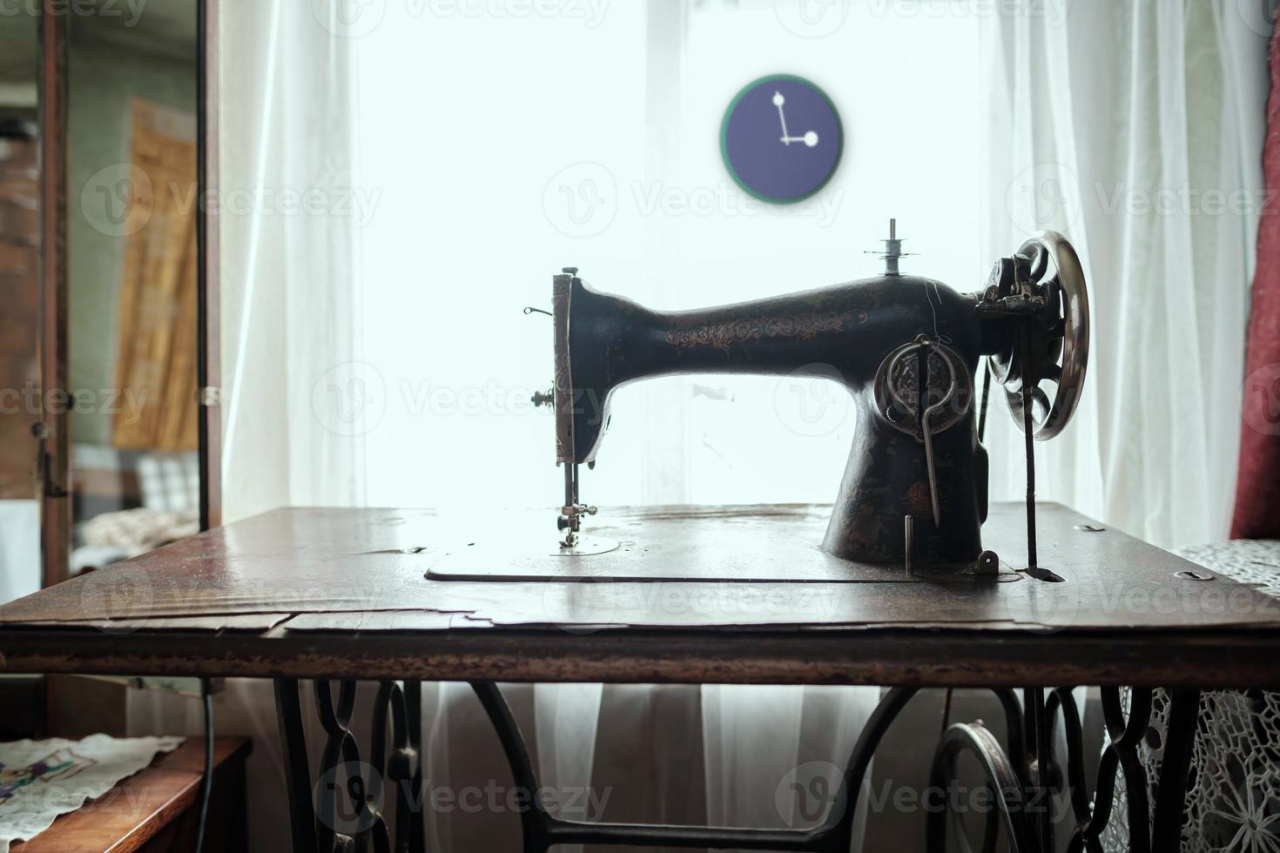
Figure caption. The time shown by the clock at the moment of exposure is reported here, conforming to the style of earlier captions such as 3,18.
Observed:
2,58
